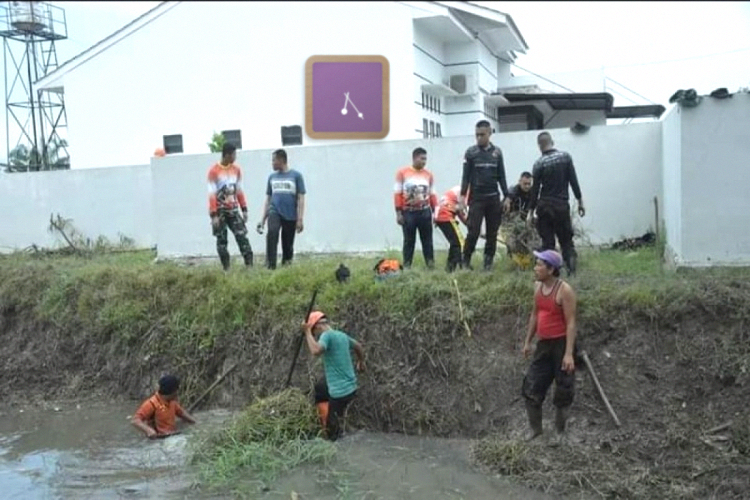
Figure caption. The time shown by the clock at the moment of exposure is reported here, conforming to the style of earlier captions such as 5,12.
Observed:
6,24
